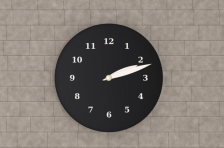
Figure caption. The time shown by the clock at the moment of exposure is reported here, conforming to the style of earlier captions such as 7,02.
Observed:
2,12
